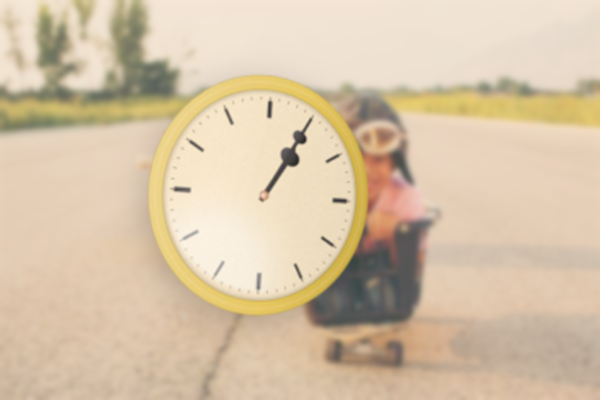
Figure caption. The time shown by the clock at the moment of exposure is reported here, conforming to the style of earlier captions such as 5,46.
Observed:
1,05
